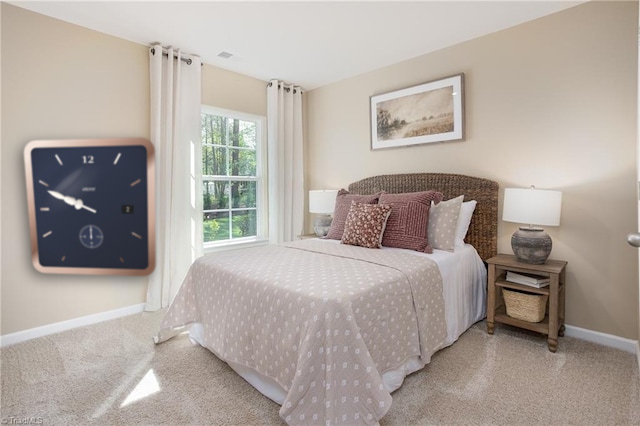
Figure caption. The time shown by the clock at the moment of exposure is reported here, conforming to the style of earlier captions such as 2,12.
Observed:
9,49
